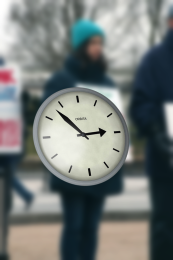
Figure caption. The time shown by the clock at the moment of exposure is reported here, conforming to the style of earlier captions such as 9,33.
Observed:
2,53
